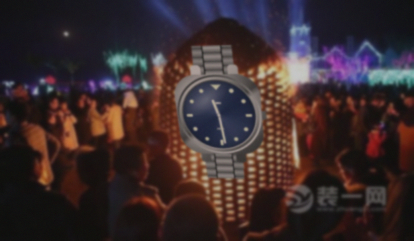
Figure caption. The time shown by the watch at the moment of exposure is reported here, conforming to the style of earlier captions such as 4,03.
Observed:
11,29
